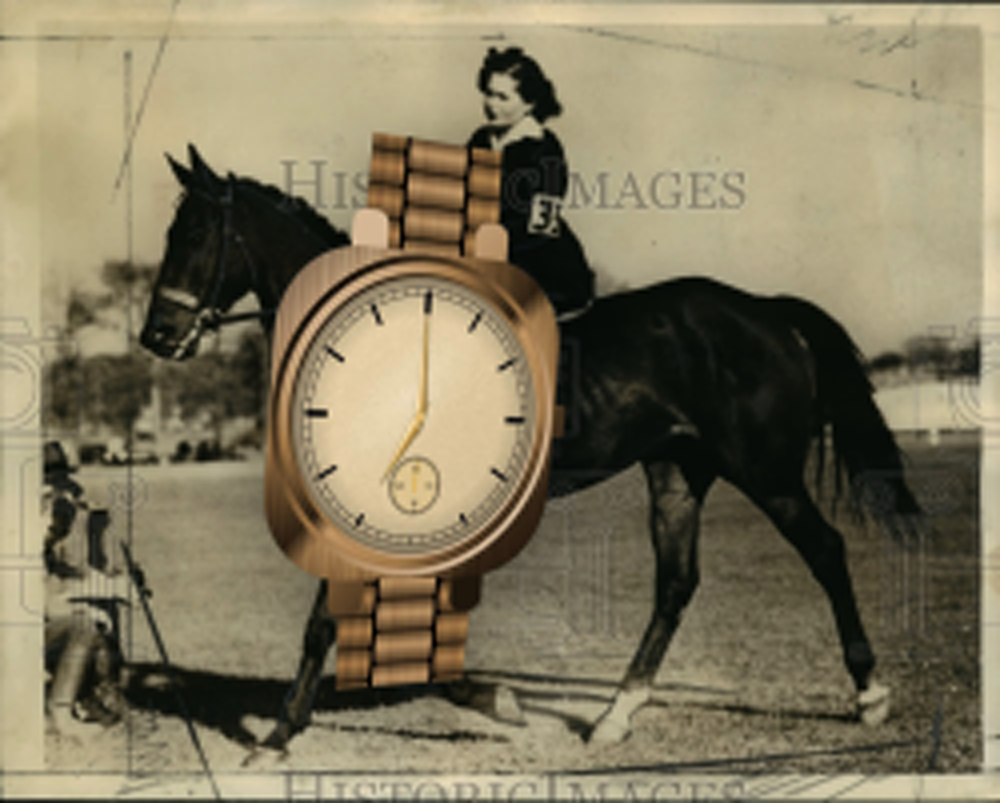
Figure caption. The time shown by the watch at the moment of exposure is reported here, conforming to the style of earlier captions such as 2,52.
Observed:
7,00
